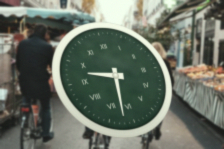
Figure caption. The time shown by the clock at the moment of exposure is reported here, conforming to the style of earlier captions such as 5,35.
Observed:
9,32
